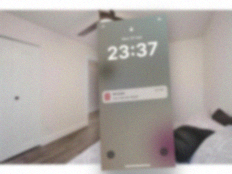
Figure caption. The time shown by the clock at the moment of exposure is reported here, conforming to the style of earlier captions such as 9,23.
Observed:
23,37
